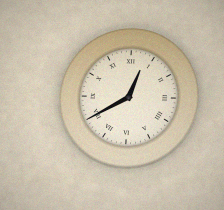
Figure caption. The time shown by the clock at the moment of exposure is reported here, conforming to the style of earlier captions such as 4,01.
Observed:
12,40
